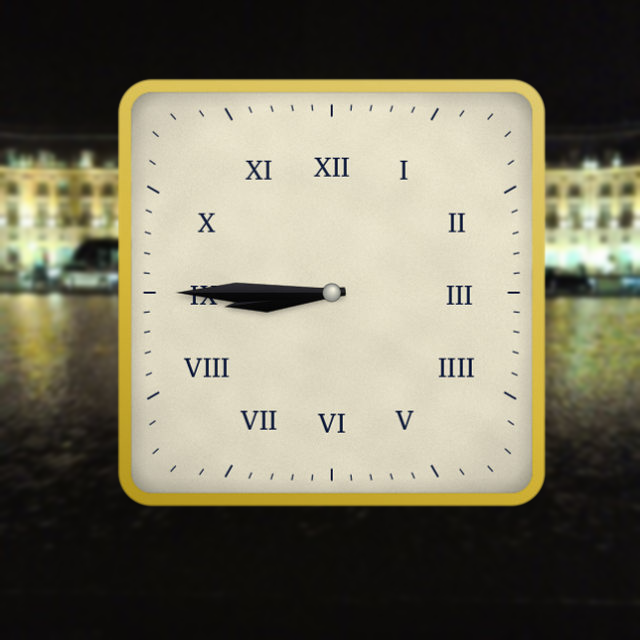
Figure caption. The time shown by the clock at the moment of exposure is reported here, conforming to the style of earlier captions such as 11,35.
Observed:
8,45
